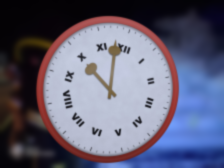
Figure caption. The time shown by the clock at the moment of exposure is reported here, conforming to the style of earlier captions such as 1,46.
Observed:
9,58
